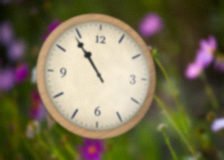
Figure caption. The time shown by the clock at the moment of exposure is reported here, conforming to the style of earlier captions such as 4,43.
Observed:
10,54
